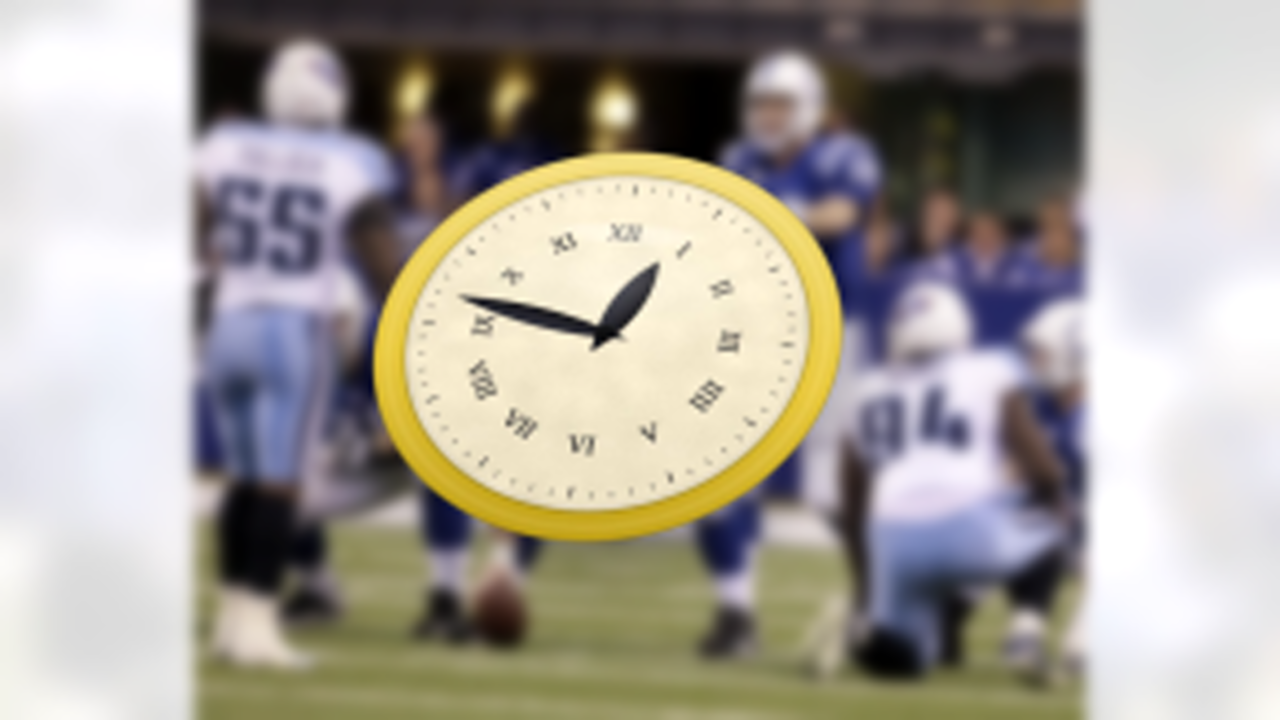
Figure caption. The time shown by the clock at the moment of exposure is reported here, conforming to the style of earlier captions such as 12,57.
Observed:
12,47
